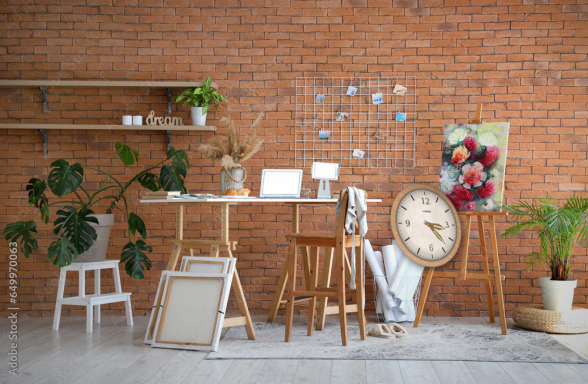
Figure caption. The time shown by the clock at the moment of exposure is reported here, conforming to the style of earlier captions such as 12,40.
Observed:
3,23
